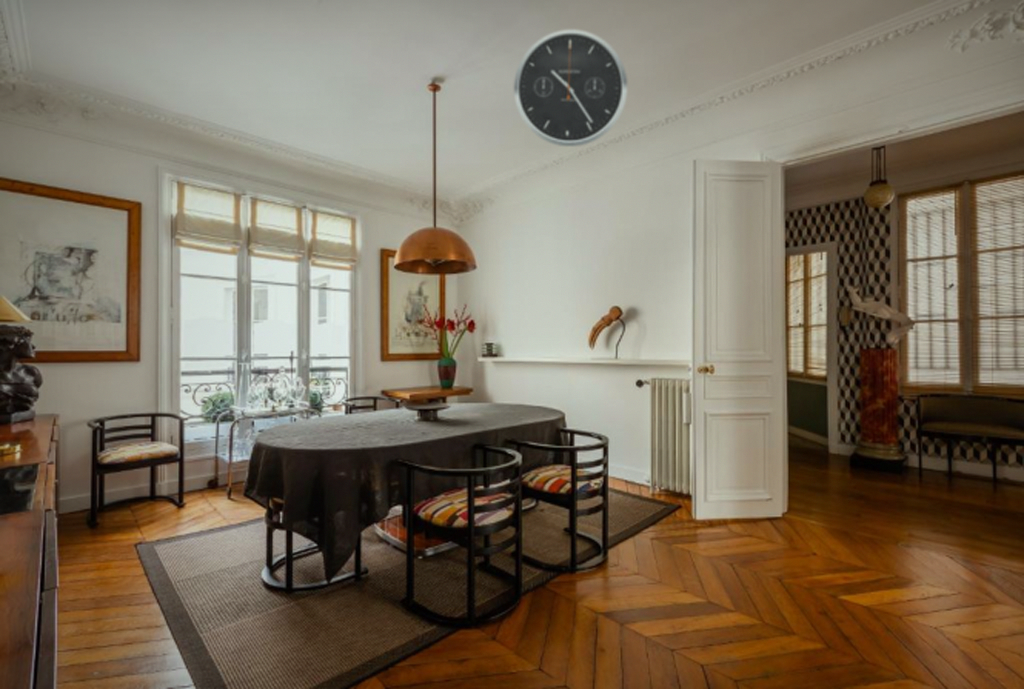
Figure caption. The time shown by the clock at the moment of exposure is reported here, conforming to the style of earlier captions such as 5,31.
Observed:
10,24
